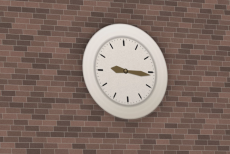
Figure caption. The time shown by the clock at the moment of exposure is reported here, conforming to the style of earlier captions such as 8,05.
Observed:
9,16
